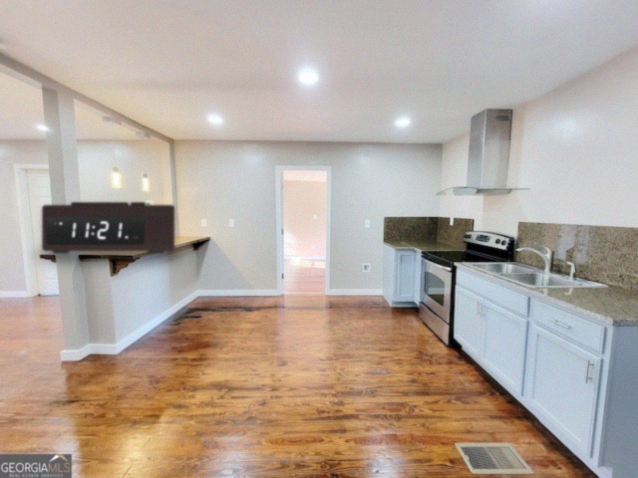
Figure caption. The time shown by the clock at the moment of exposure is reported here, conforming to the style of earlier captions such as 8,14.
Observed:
11,21
